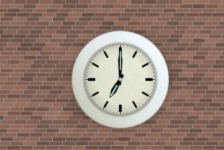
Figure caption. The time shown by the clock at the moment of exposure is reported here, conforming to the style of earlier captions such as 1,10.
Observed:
7,00
